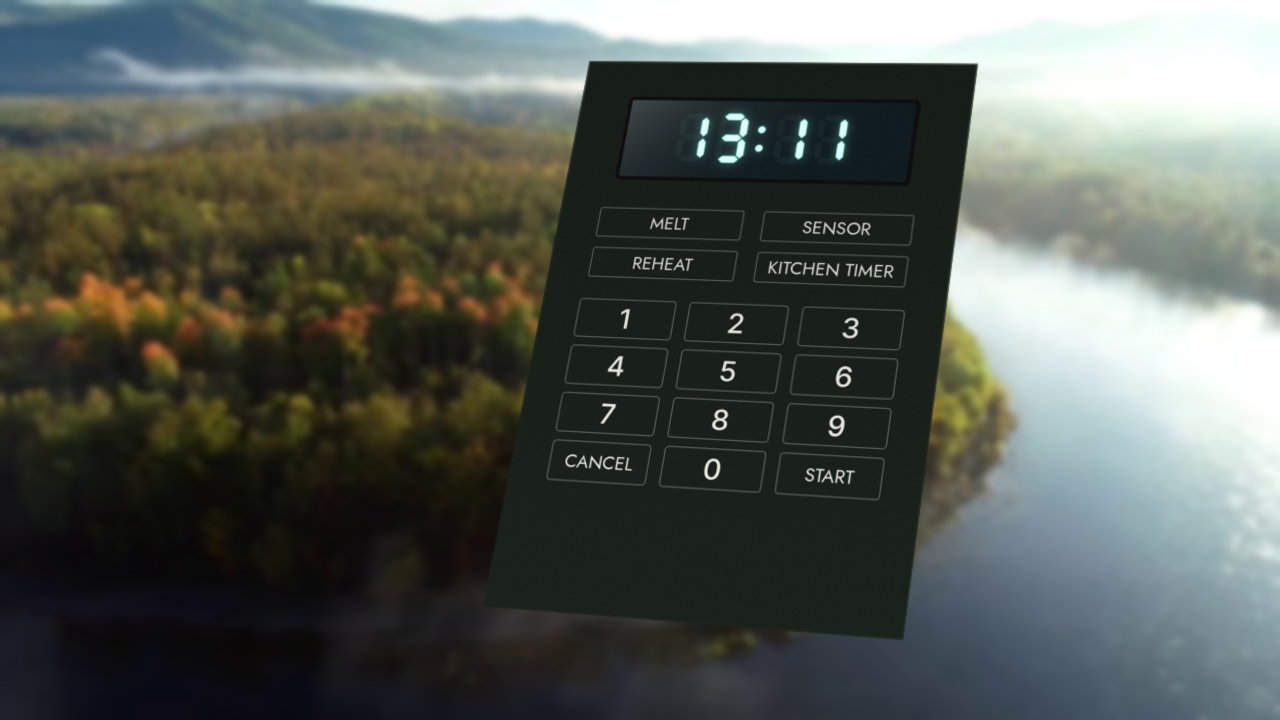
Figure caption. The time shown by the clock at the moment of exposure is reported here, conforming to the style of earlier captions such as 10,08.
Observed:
13,11
